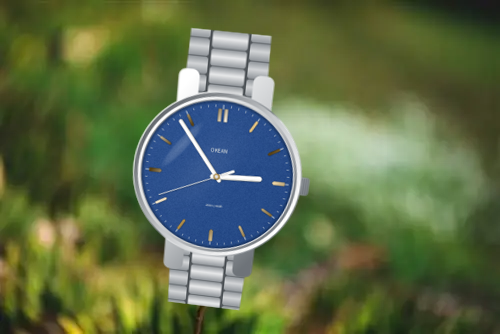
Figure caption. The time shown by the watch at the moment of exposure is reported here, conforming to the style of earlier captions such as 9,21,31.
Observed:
2,53,41
